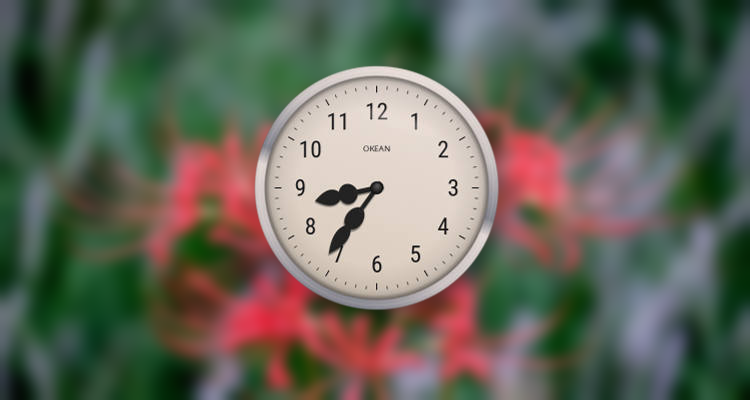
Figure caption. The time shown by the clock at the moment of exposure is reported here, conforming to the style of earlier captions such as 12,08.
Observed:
8,36
